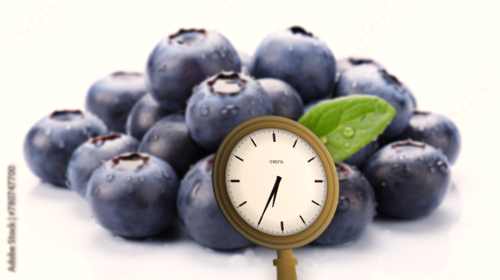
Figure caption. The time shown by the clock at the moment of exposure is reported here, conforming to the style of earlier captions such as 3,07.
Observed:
6,35
